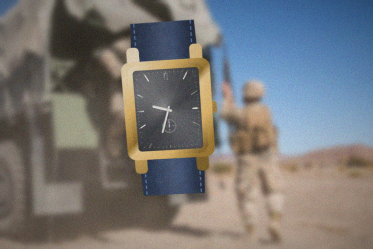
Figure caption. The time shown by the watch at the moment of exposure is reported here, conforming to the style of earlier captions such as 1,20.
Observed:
9,33
